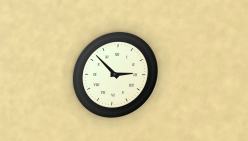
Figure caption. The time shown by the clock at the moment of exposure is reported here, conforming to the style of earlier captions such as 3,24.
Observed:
2,52
